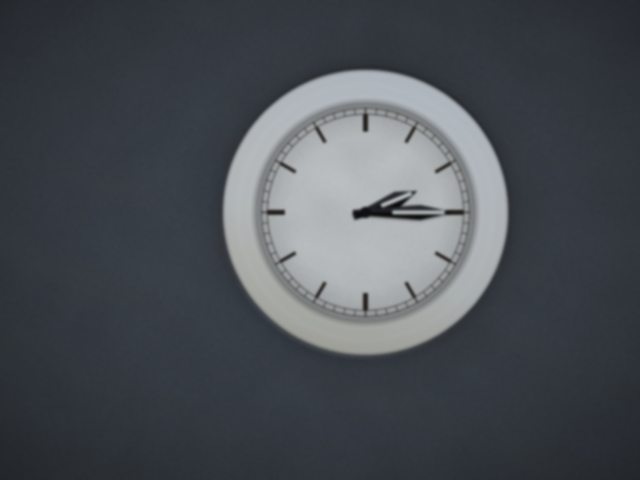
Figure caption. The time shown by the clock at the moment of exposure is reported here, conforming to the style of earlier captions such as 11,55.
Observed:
2,15
